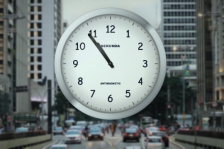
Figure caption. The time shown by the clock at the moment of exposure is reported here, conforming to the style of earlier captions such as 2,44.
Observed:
10,54
